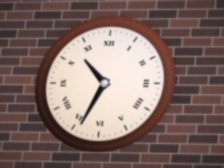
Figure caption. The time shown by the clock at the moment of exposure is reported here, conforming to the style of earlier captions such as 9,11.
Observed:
10,34
